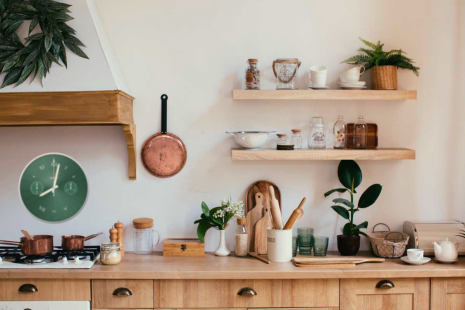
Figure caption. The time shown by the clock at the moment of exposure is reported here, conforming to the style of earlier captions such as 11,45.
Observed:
8,02
